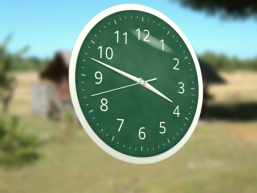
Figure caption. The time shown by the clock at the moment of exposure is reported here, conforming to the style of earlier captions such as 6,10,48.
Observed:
3,47,42
